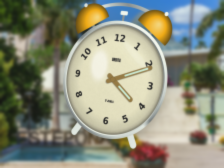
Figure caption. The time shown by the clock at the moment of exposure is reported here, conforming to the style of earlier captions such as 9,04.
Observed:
4,11
